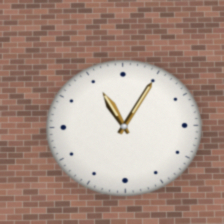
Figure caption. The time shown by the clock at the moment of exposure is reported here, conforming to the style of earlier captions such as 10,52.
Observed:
11,05
